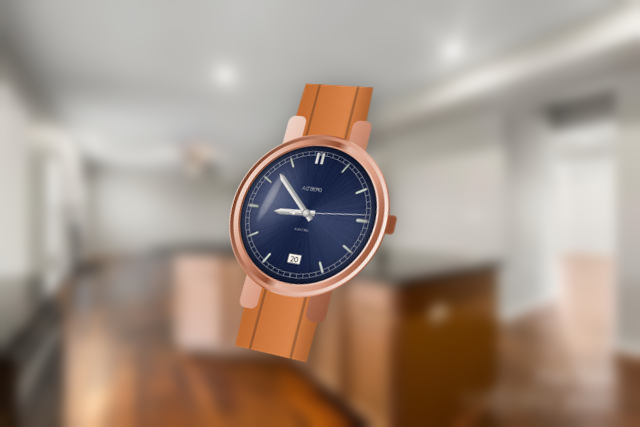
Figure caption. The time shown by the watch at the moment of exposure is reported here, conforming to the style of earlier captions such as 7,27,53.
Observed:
8,52,14
